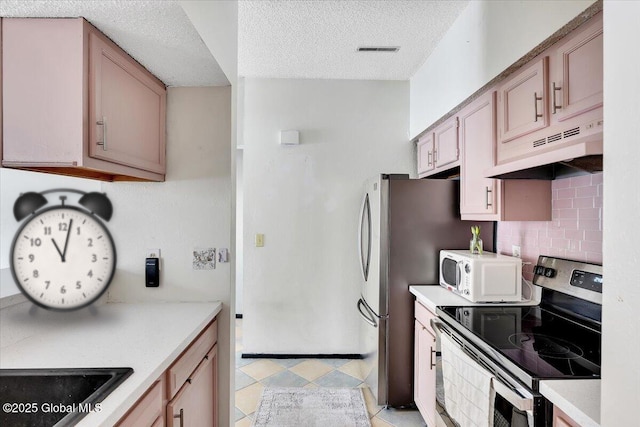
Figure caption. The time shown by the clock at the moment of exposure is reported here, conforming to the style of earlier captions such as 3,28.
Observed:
11,02
